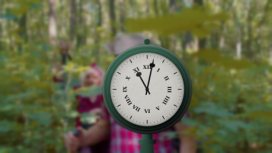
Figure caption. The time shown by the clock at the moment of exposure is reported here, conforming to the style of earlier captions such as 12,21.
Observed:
11,02
